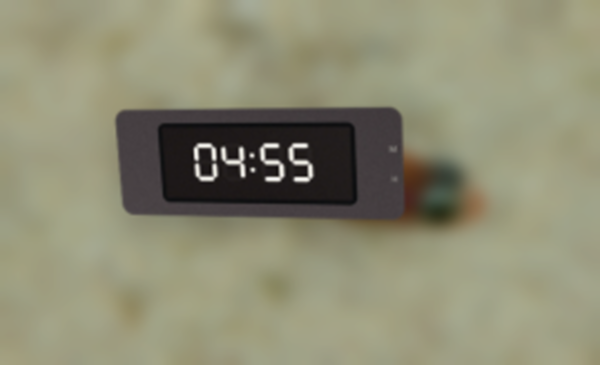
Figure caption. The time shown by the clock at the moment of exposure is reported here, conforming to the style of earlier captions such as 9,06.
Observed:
4,55
